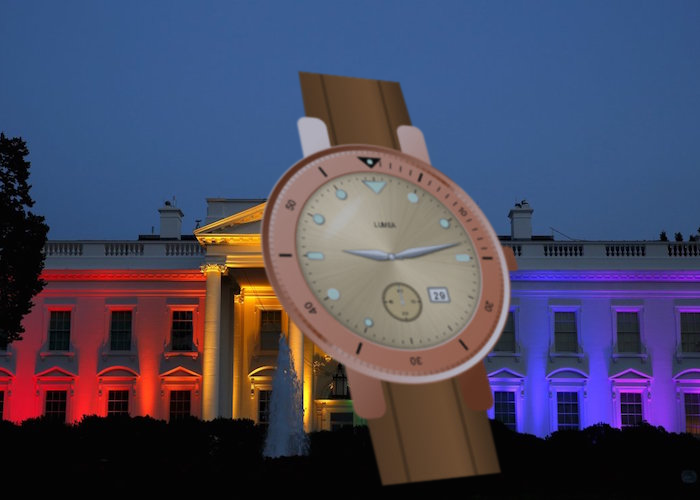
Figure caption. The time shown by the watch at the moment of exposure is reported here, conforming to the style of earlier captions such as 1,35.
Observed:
9,13
